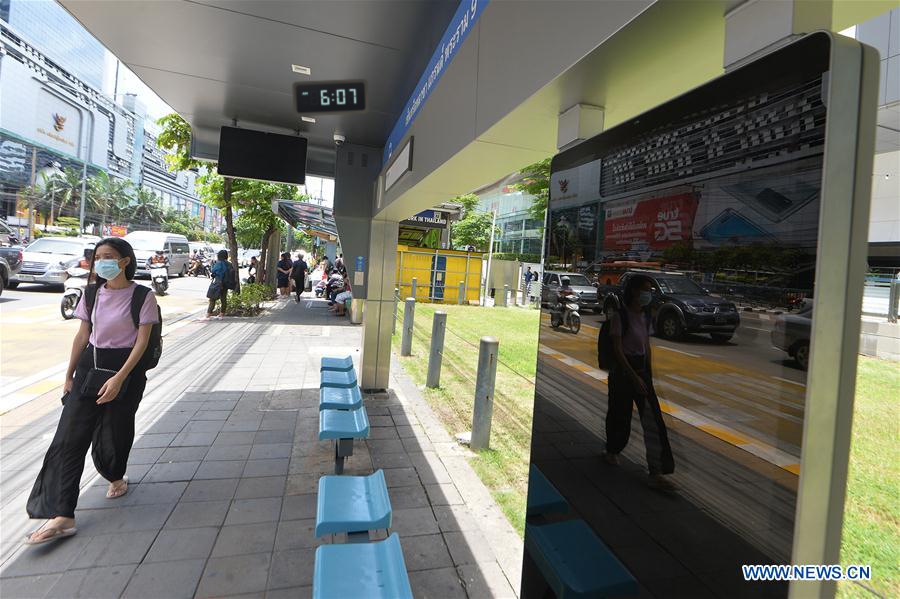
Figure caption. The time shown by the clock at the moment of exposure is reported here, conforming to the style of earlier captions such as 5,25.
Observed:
6,07
